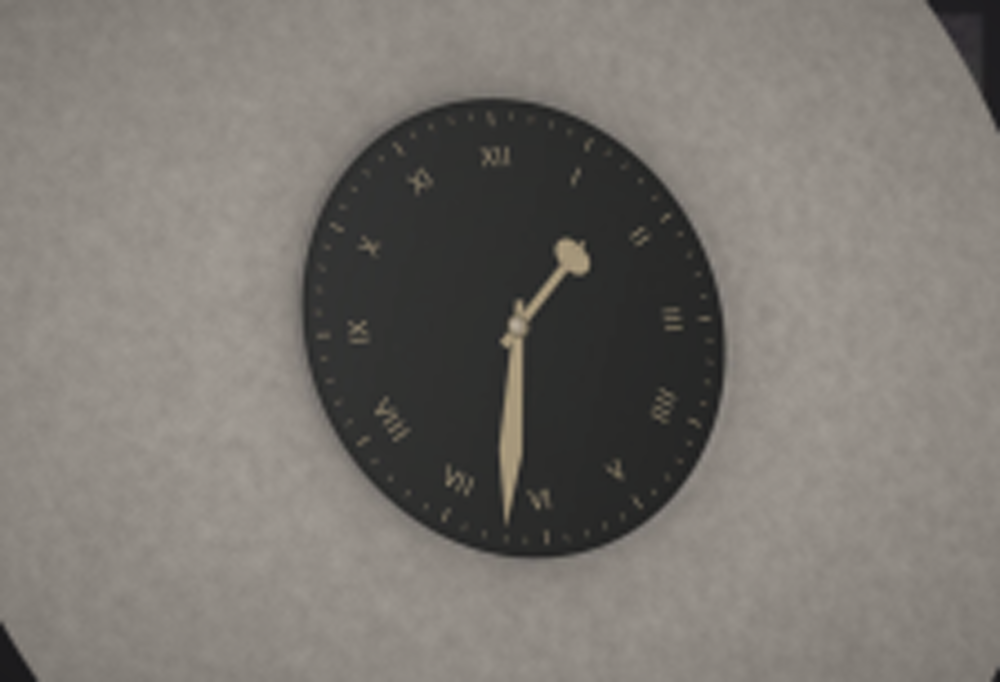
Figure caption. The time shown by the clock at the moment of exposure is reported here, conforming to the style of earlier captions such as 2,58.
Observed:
1,32
